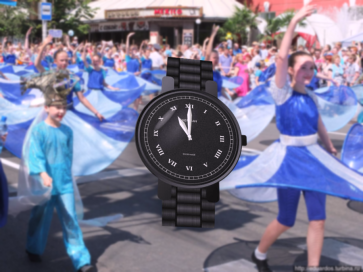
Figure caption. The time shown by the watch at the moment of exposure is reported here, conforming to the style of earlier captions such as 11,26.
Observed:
11,00
